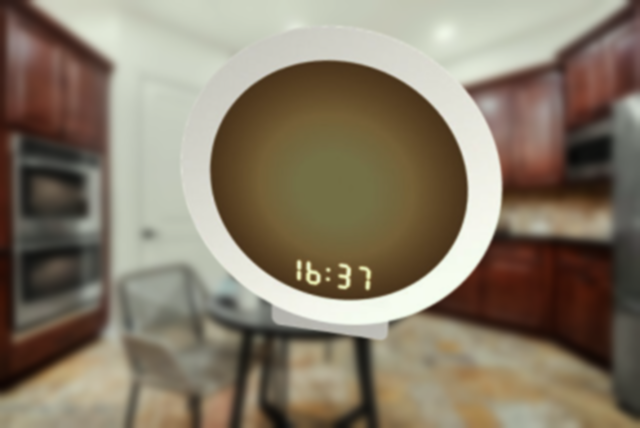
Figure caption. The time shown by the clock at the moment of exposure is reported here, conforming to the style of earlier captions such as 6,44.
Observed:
16,37
